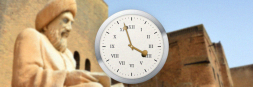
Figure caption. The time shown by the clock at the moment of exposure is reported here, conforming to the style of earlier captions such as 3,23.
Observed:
3,57
